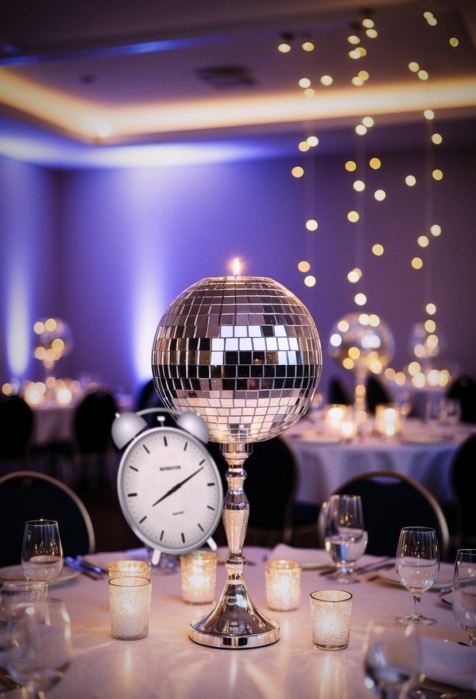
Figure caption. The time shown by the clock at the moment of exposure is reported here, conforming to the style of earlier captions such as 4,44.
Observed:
8,11
